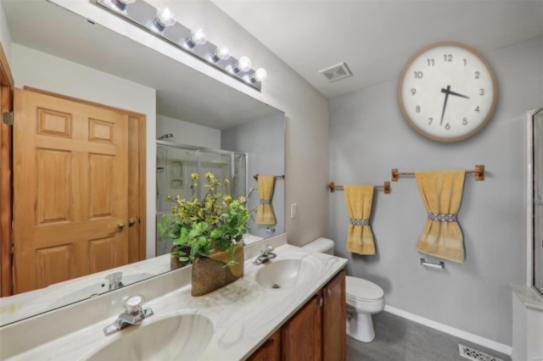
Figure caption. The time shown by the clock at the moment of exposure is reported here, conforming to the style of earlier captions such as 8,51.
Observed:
3,32
